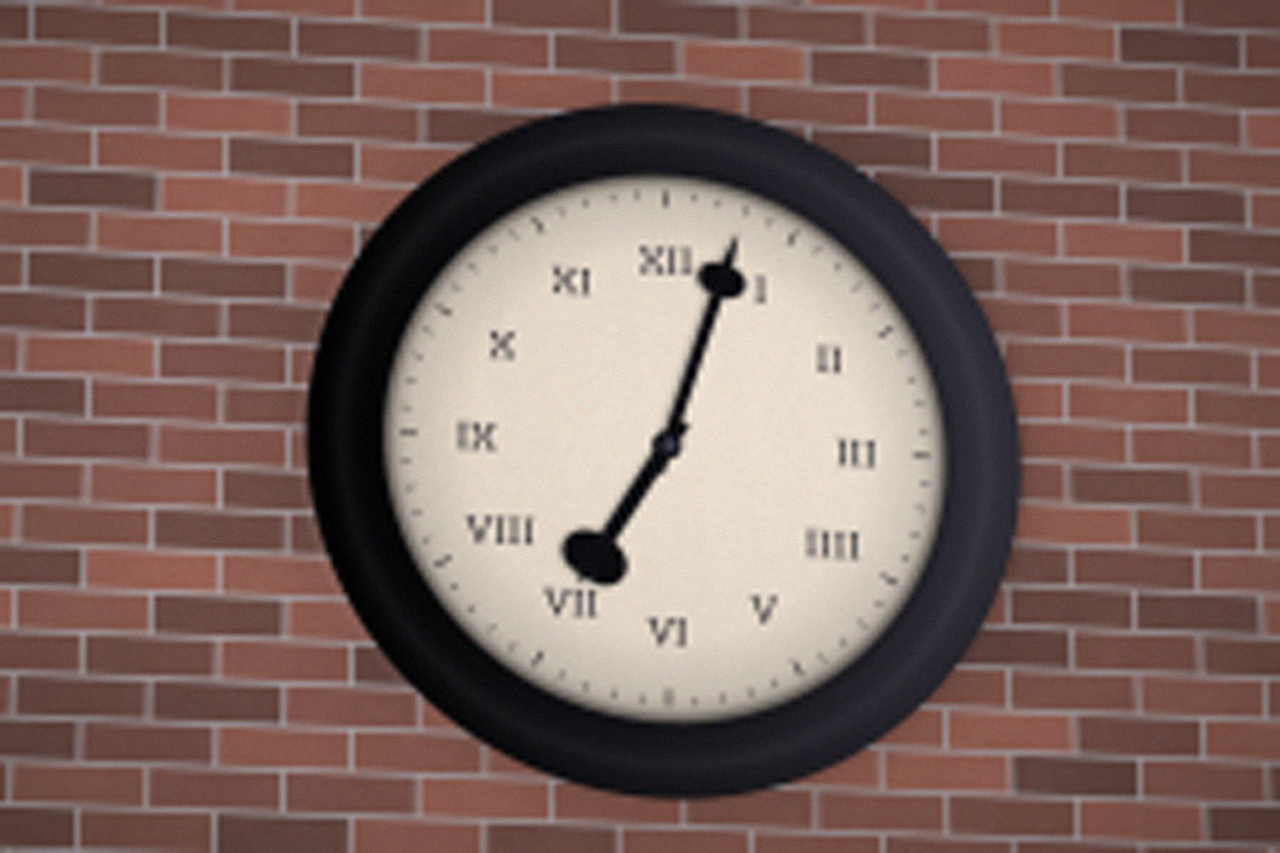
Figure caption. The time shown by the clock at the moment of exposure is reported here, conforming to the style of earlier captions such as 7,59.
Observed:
7,03
